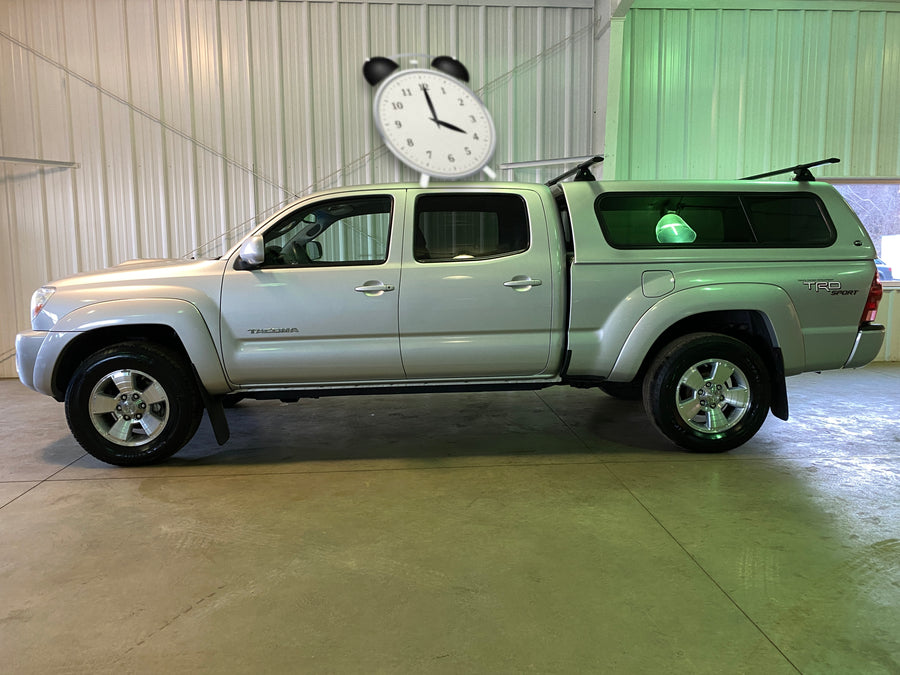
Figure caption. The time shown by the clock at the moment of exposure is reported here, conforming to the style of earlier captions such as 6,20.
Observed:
4,00
